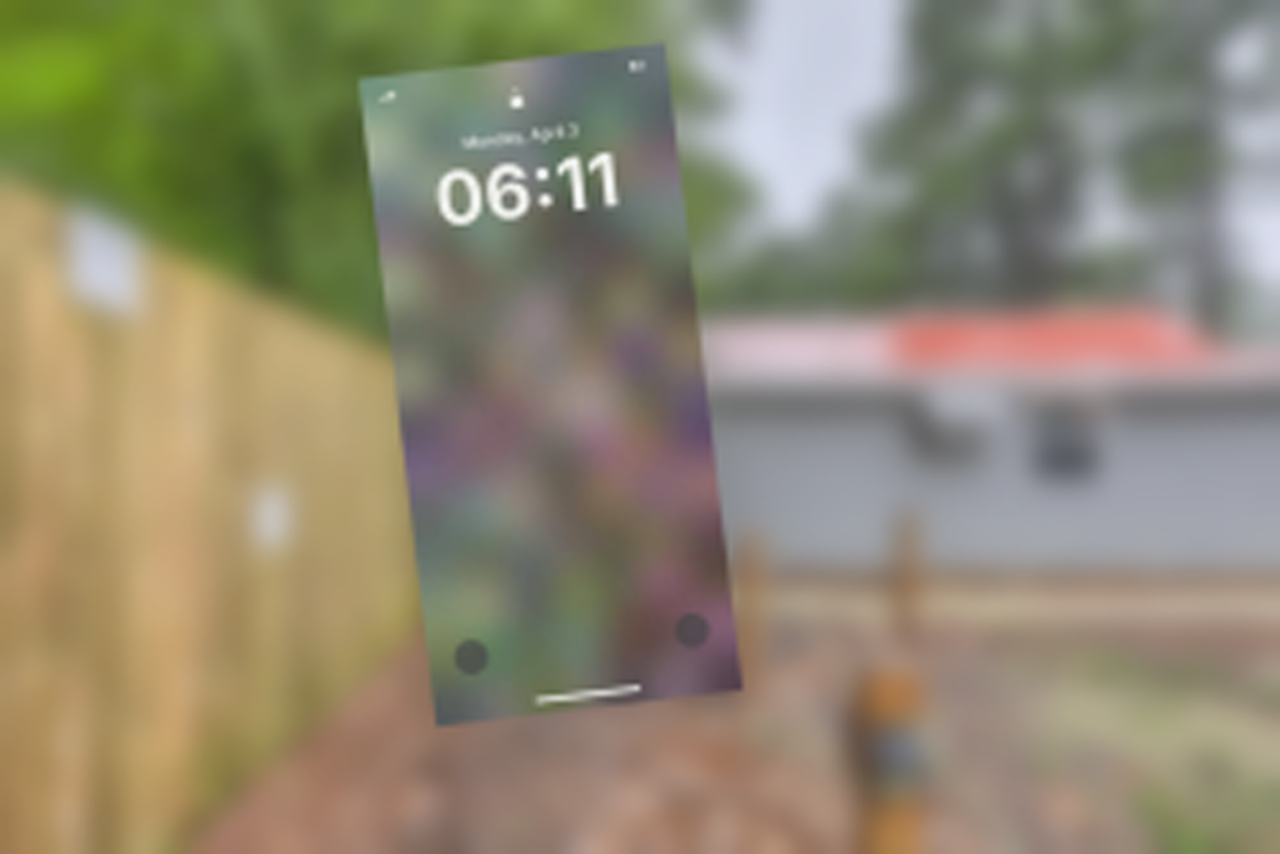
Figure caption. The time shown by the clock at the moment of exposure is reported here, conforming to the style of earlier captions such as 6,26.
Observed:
6,11
